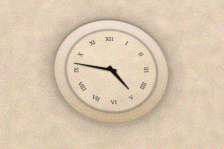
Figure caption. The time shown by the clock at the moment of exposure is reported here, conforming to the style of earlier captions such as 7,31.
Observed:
4,47
